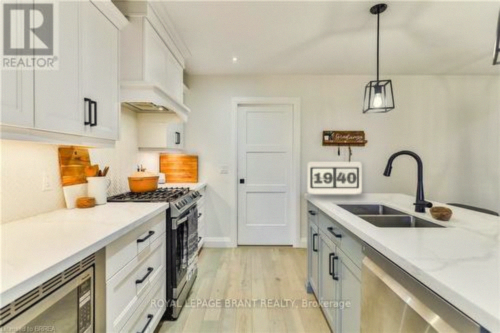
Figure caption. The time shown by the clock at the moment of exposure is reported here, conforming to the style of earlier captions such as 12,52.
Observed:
19,40
